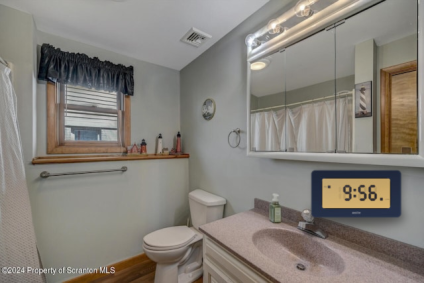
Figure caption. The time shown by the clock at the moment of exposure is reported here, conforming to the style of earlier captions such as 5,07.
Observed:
9,56
